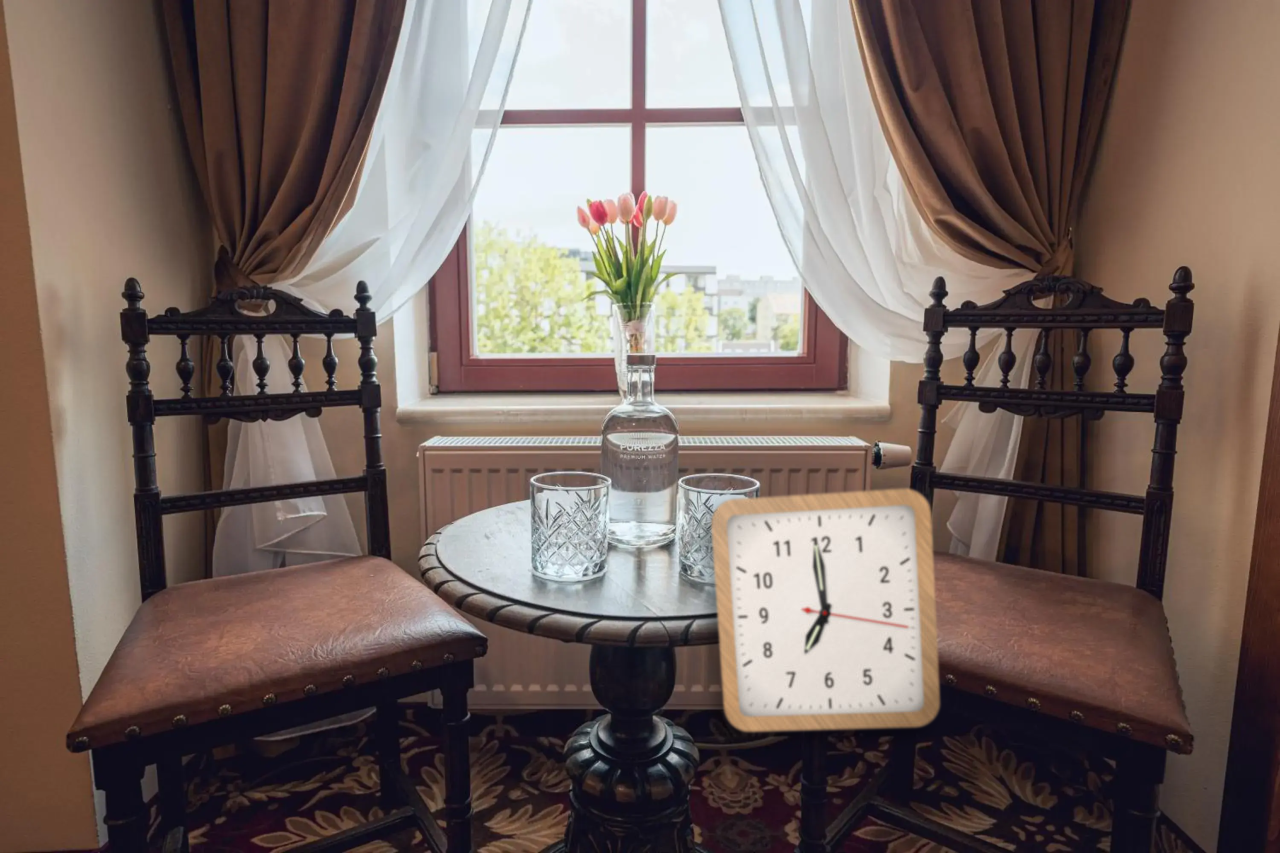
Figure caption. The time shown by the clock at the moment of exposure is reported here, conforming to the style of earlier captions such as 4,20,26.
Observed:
6,59,17
